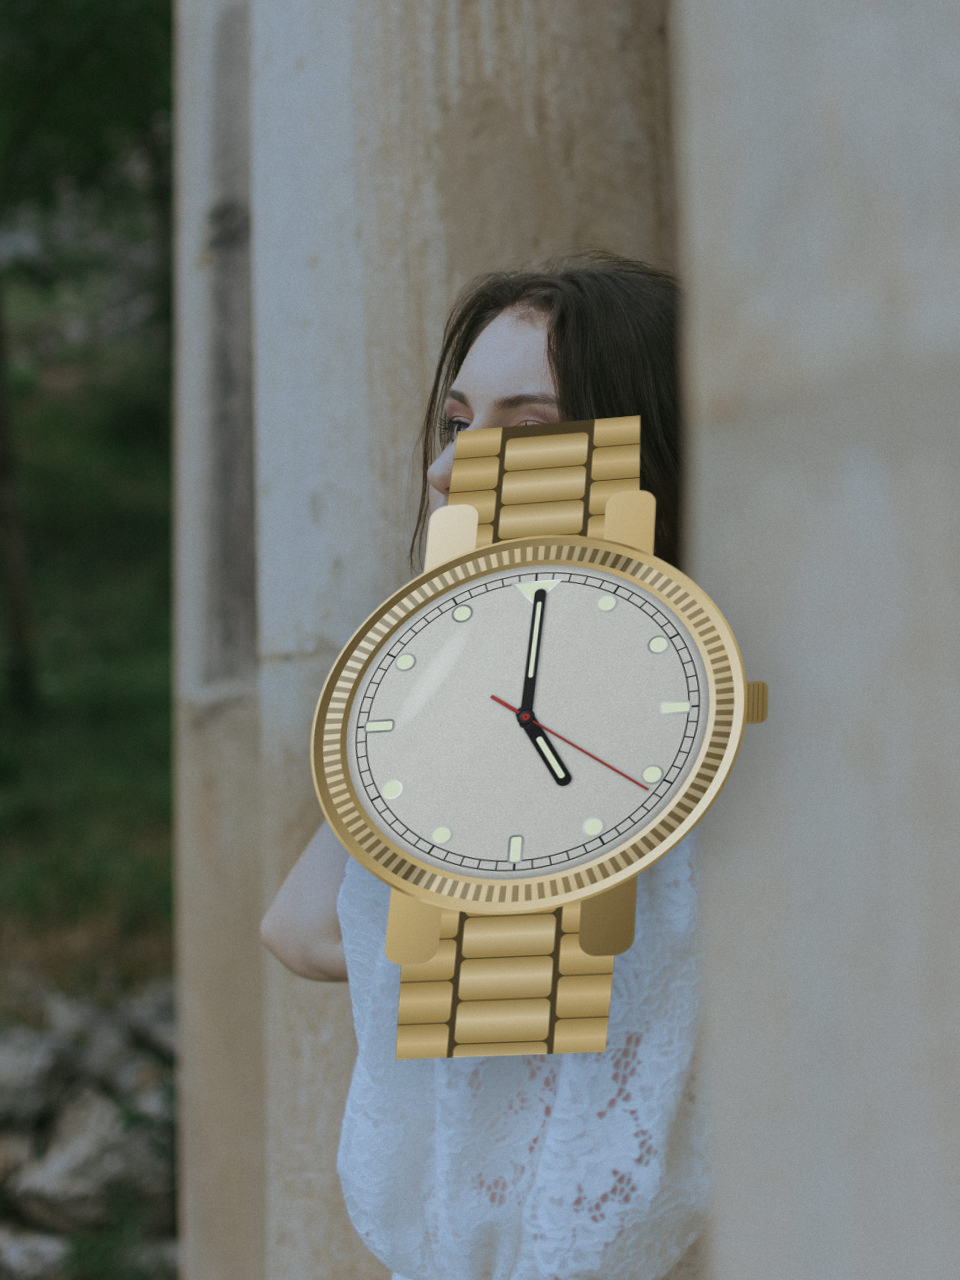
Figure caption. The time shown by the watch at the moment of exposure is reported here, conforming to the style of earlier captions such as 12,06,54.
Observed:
5,00,21
